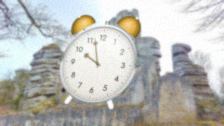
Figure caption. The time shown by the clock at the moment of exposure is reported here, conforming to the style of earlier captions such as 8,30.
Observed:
9,57
